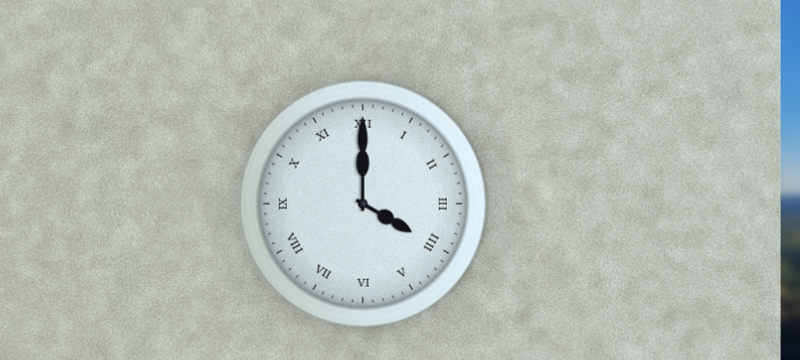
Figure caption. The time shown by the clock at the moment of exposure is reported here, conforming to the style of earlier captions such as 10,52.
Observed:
4,00
